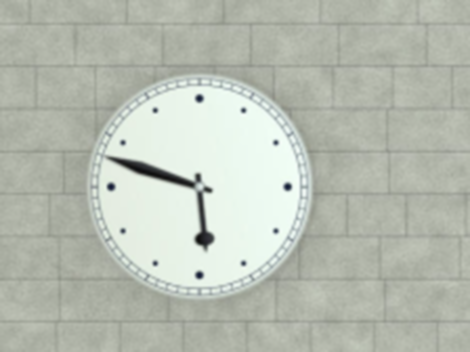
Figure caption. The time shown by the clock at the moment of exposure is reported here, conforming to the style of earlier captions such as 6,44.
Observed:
5,48
